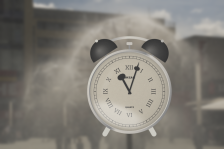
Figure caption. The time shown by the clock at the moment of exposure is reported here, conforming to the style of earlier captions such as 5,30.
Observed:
11,03
